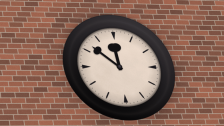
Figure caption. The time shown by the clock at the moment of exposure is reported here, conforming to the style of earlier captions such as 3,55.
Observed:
11,52
